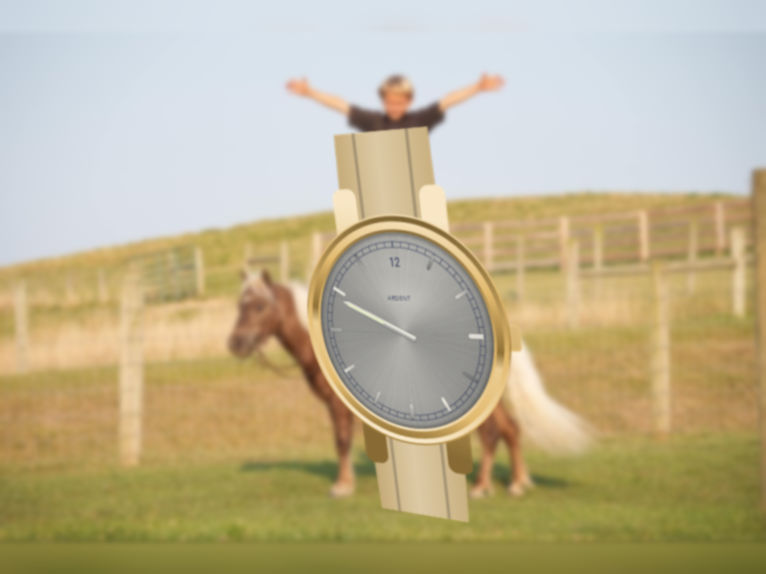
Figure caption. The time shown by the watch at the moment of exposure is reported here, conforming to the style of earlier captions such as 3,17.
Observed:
9,49
